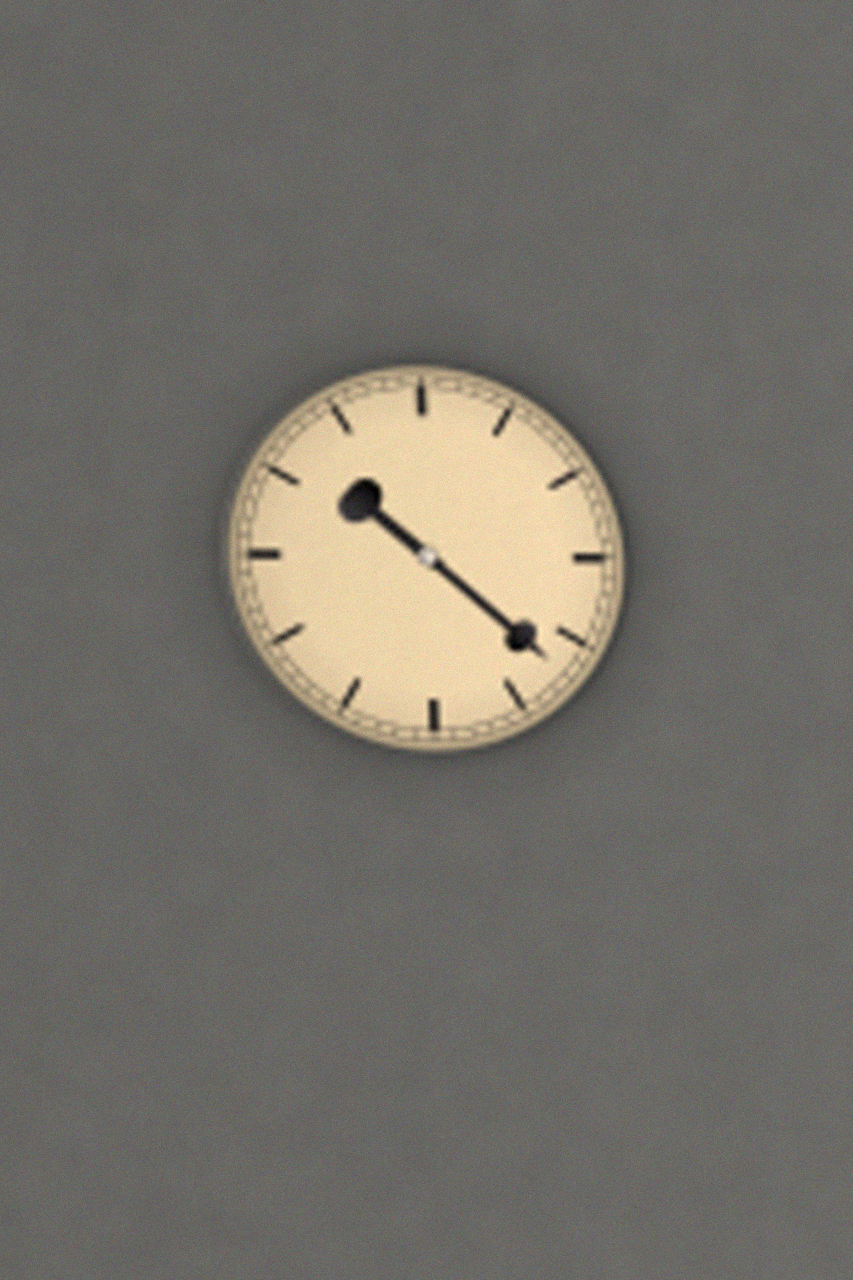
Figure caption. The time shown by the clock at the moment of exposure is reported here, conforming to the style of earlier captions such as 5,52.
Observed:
10,22
